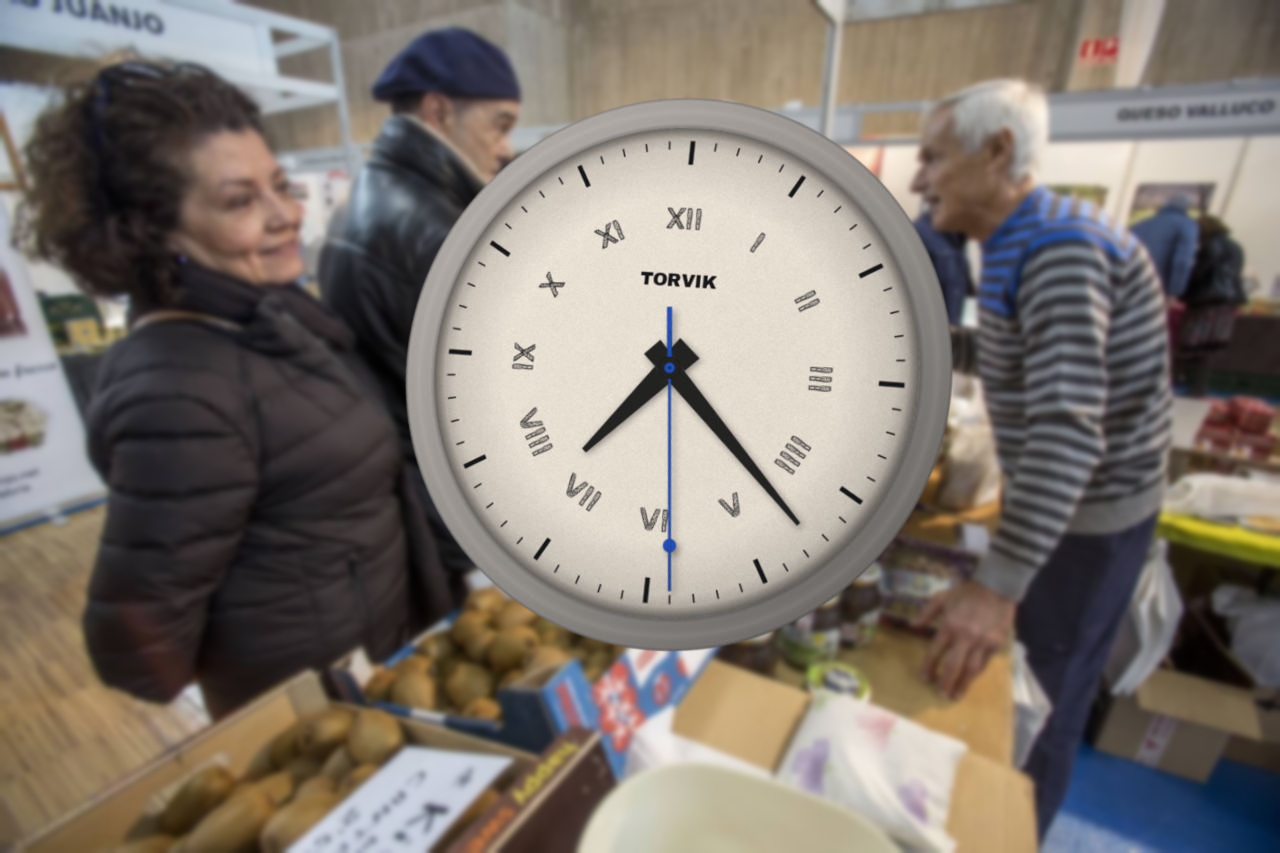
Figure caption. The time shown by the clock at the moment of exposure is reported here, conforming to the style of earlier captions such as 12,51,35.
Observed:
7,22,29
